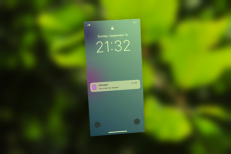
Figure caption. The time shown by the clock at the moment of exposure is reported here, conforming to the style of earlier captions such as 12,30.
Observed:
21,32
